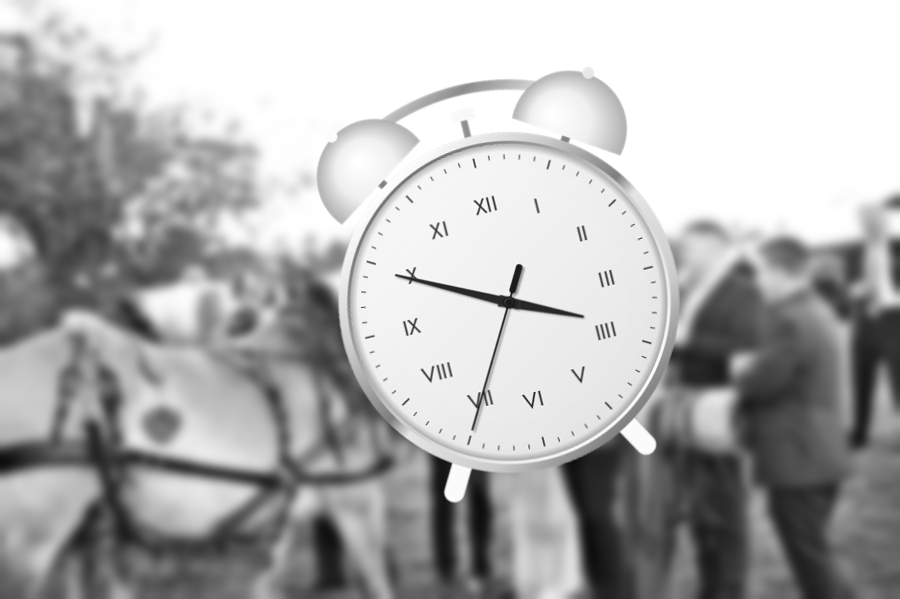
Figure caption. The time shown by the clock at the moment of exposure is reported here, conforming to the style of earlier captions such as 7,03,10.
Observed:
3,49,35
